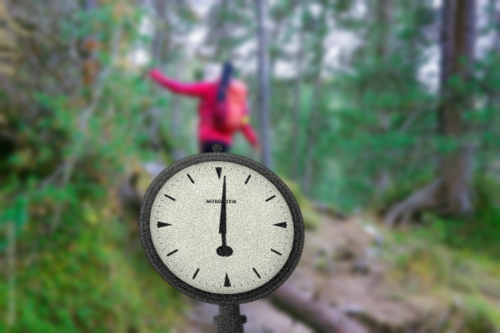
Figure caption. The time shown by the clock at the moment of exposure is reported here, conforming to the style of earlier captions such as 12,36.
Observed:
6,01
